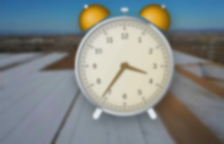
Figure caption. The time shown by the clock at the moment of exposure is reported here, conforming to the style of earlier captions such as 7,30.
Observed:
3,36
